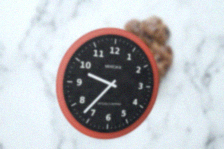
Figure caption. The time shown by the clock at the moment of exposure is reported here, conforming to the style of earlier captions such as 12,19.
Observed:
9,37
